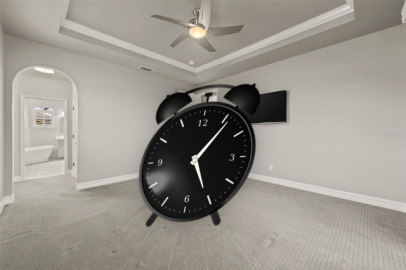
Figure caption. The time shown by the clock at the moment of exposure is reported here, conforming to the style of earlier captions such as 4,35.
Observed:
5,06
